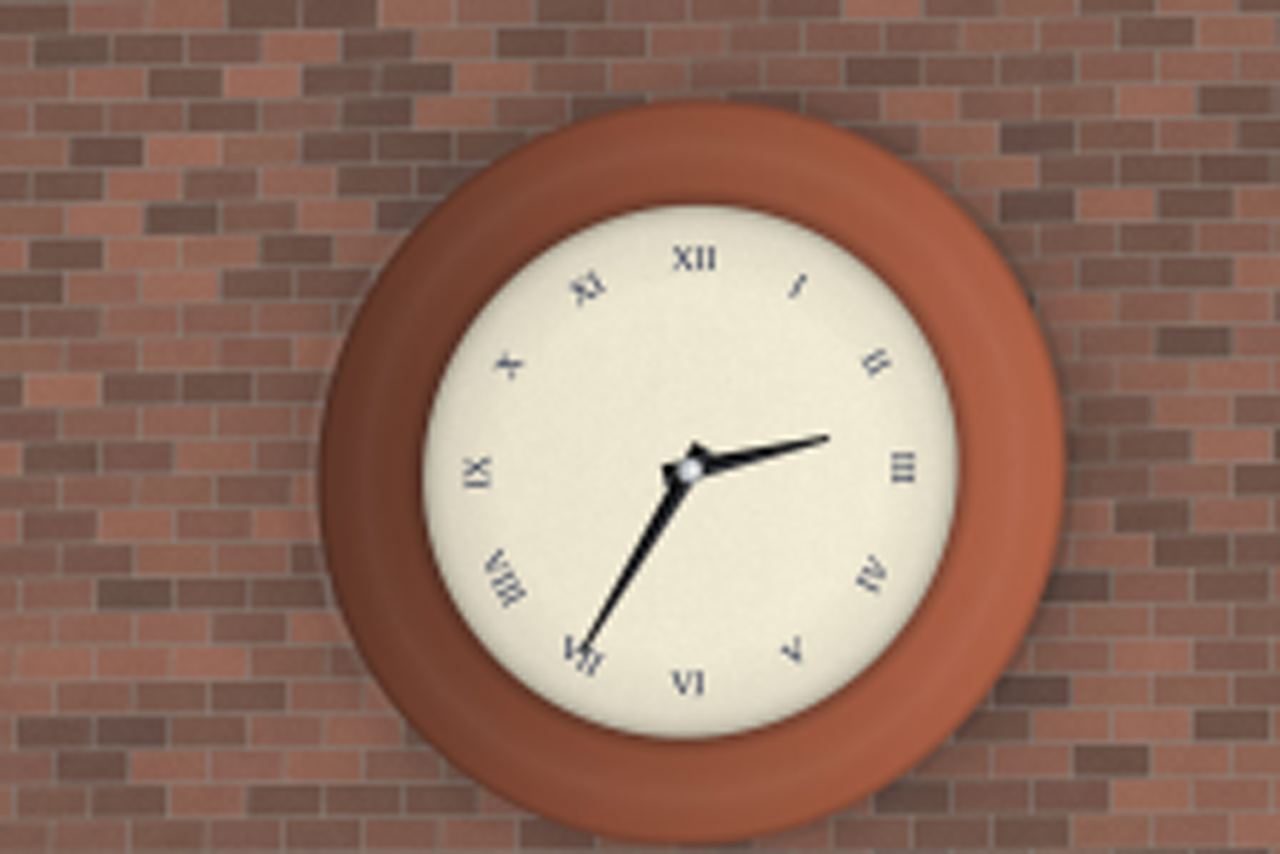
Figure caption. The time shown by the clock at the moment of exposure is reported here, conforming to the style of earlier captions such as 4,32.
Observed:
2,35
